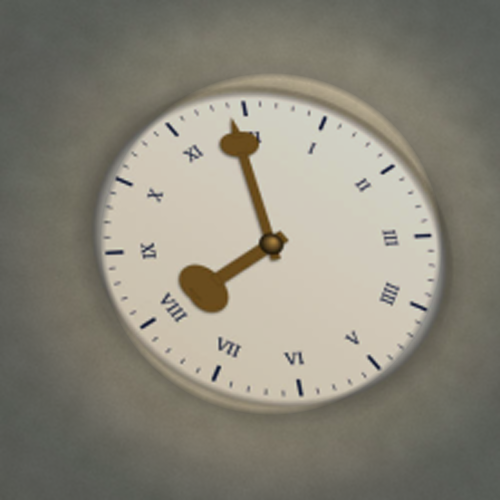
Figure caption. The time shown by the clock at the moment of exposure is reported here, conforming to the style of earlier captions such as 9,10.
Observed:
7,59
